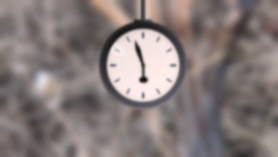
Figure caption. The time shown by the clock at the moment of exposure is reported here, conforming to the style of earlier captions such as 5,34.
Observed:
5,57
